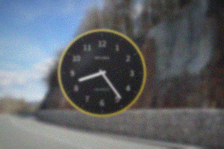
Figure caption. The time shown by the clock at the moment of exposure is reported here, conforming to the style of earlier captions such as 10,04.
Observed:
8,24
